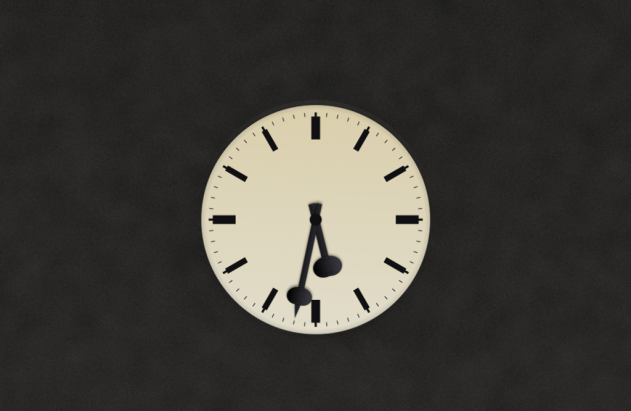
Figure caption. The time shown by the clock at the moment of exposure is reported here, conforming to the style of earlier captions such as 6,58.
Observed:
5,32
